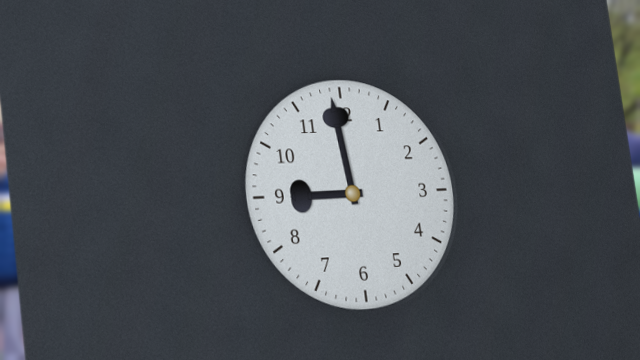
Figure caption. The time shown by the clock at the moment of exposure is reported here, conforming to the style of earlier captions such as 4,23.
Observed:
8,59
